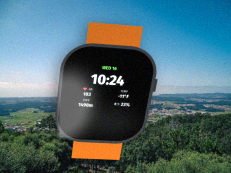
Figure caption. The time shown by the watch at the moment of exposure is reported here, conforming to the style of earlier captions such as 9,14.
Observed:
10,24
